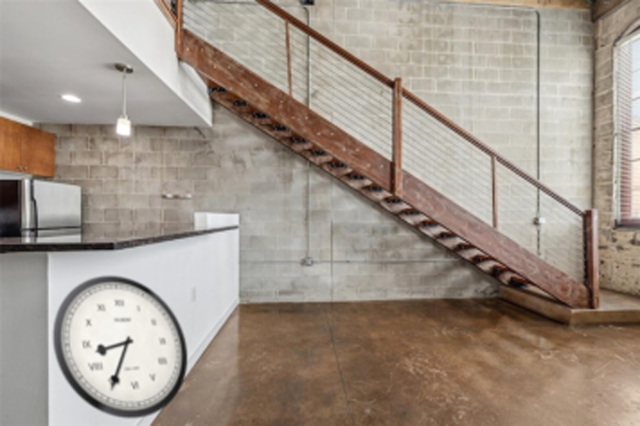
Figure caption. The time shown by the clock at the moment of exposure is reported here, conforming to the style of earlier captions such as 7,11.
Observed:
8,35
